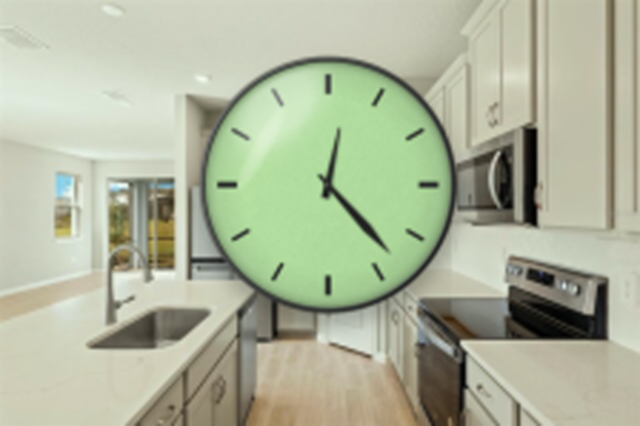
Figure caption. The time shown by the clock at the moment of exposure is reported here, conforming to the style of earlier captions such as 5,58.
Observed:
12,23
